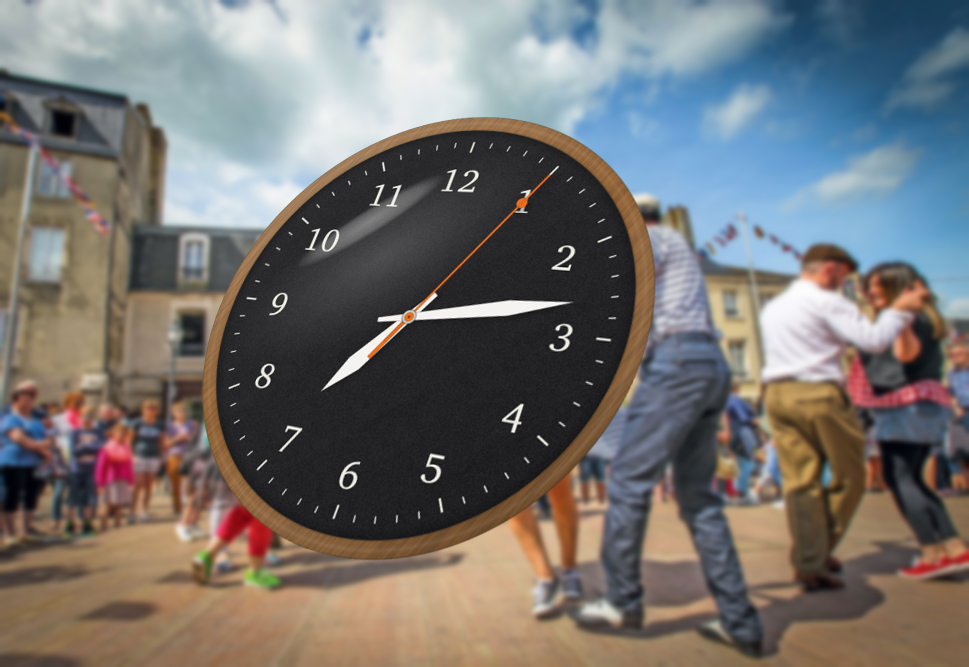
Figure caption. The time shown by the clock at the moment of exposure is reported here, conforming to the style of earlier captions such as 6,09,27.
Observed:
7,13,05
